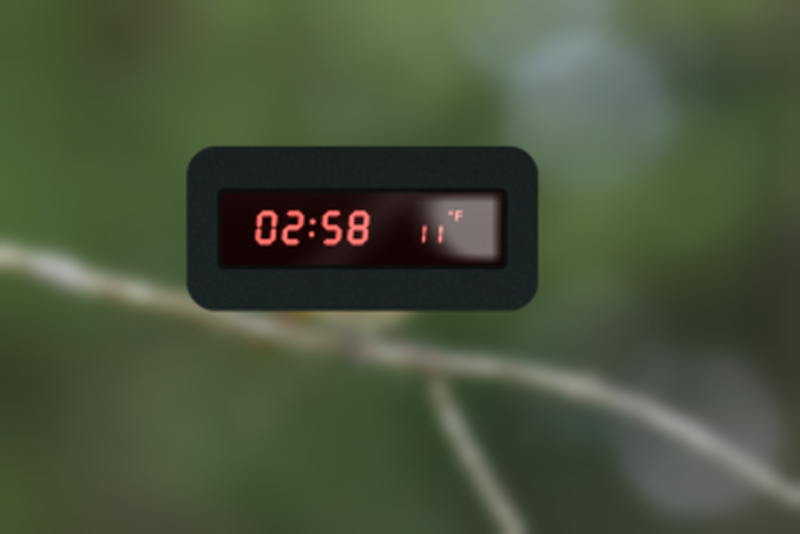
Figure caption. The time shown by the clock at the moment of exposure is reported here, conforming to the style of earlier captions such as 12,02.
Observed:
2,58
